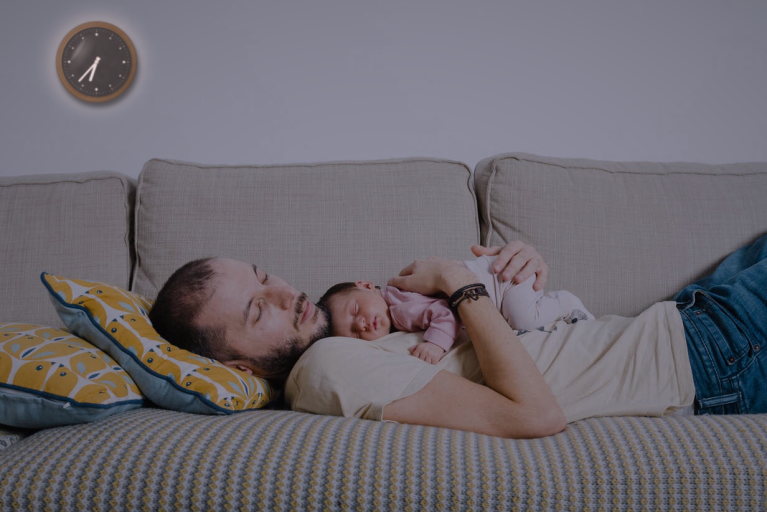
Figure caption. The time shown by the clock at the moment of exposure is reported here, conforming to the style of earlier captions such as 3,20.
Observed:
6,37
